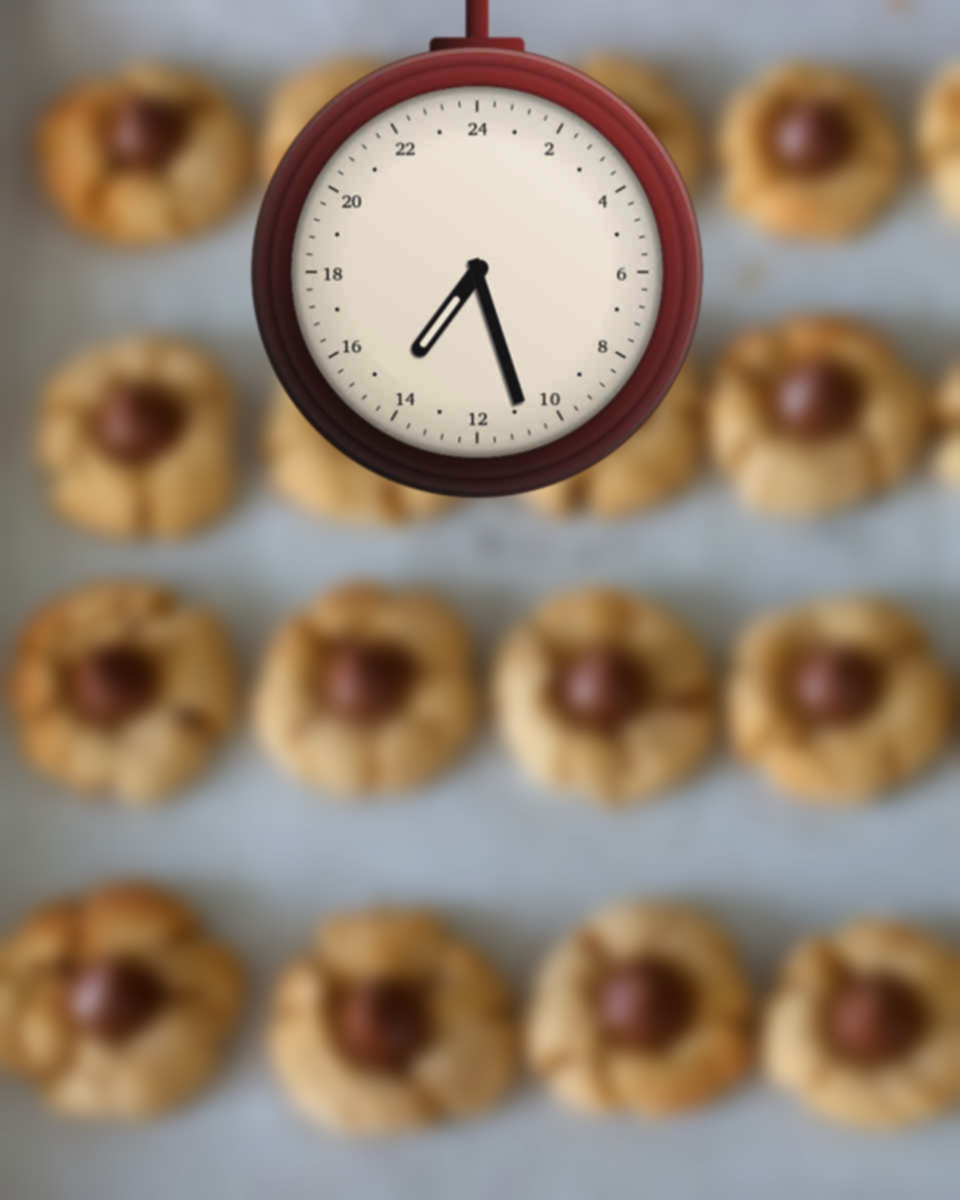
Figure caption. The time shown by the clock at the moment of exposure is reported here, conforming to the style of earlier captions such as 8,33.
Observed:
14,27
